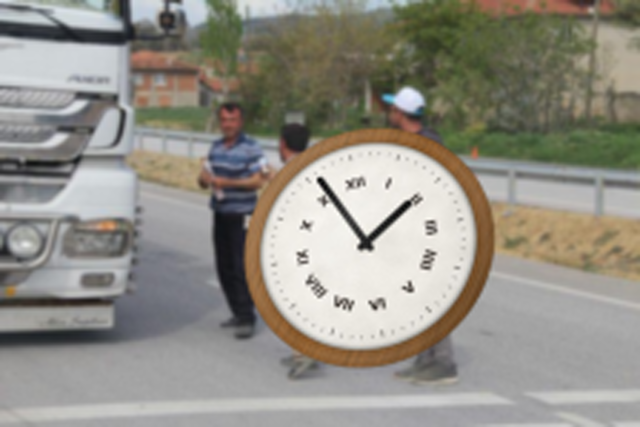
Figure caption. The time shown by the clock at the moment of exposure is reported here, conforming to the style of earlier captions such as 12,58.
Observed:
1,56
